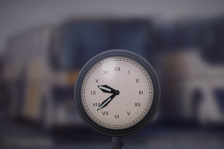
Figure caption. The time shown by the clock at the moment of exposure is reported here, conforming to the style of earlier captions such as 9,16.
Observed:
9,38
